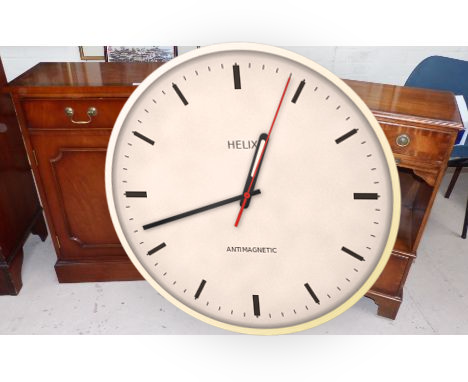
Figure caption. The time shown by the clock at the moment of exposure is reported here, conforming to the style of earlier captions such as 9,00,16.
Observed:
12,42,04
